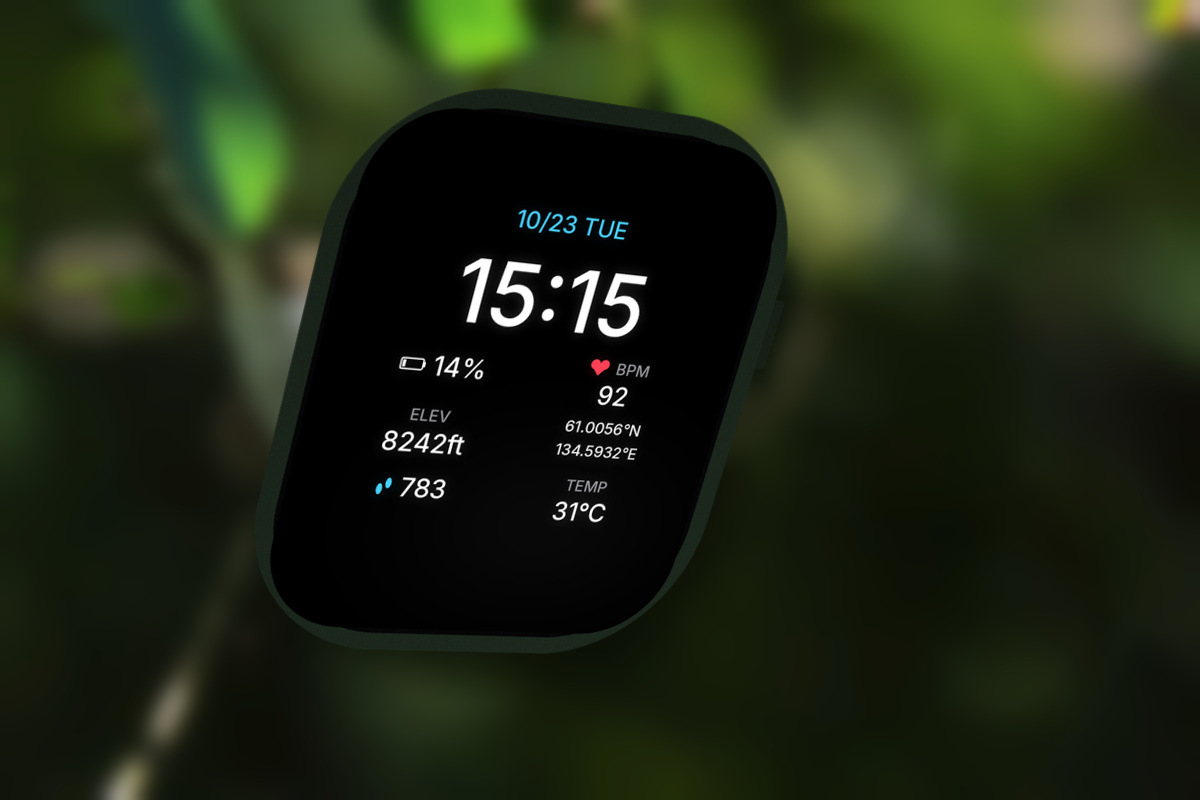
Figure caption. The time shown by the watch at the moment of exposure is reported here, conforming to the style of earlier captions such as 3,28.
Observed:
15,15
